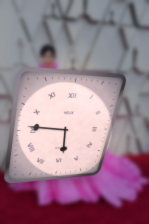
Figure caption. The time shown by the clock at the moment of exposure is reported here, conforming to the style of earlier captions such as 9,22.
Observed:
5,46
